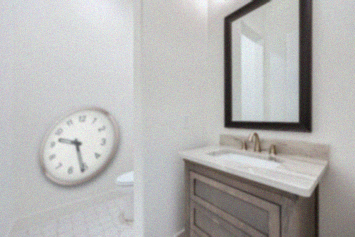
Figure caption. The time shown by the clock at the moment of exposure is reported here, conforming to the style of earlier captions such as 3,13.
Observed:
9,26
